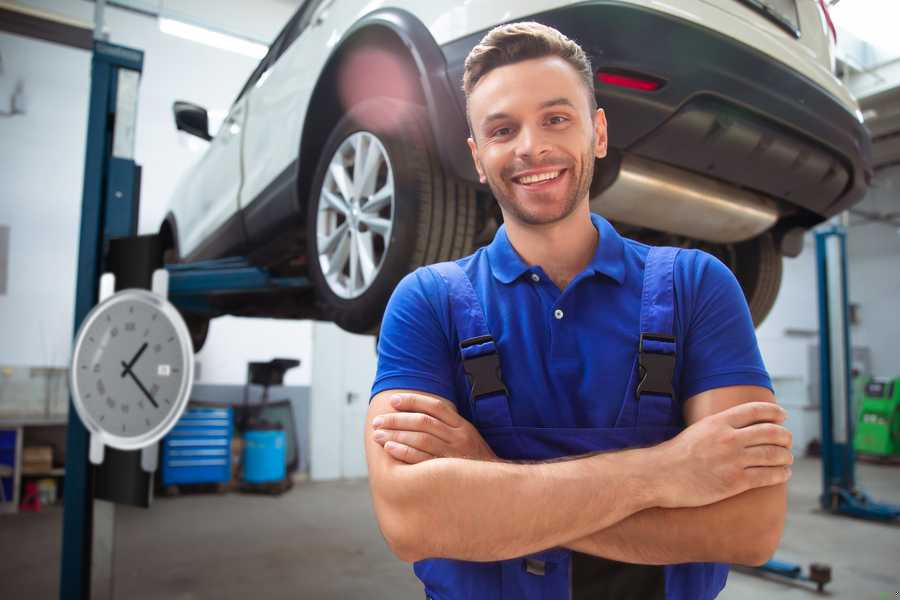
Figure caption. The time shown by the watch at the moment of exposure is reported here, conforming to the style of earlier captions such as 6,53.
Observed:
1,22
